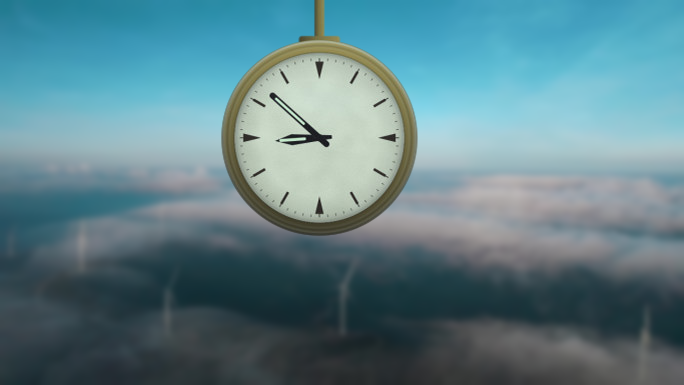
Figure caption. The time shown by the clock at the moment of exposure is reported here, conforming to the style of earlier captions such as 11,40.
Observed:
8,52
